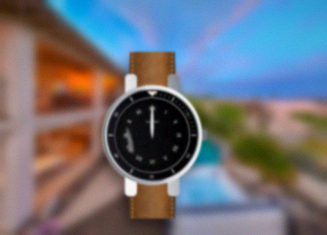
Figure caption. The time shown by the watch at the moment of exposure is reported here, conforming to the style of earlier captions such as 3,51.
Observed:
12,00
